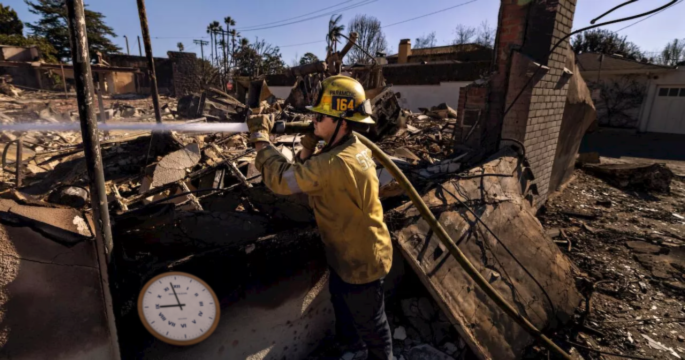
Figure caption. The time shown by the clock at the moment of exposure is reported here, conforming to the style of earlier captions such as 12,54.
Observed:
8,58
